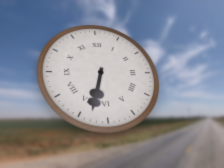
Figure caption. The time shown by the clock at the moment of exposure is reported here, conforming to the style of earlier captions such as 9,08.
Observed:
6,33
